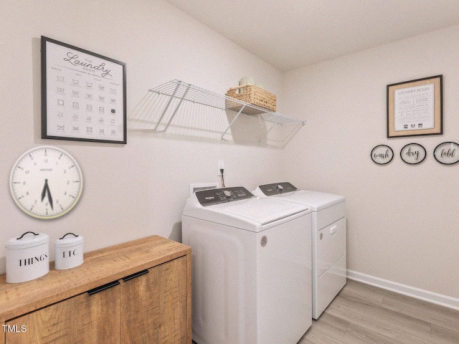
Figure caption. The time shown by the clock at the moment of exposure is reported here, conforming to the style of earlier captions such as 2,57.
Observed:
6,28
